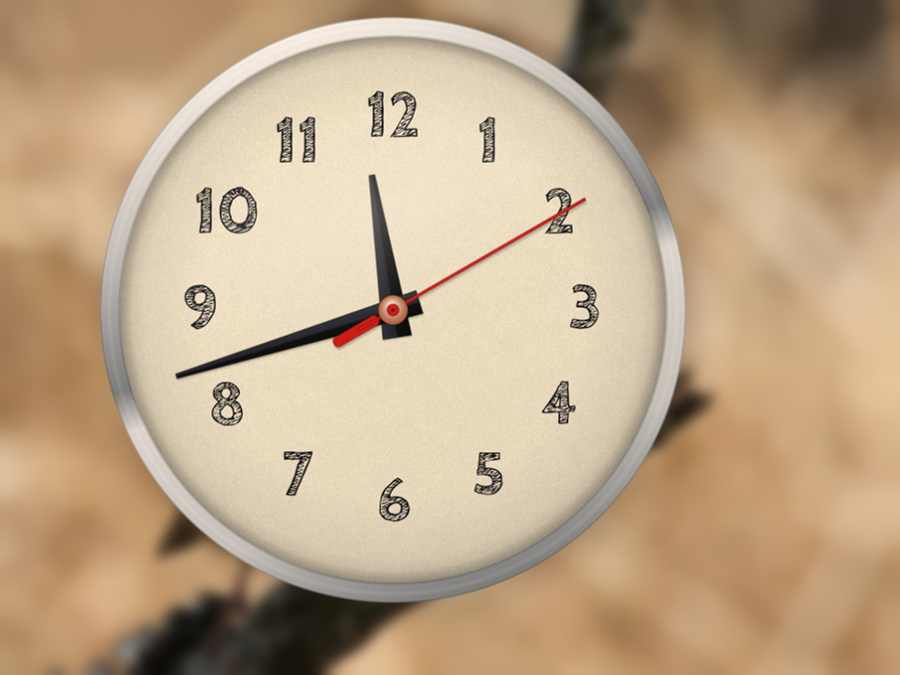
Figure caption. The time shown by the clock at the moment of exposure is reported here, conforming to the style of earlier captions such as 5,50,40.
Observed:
11,42,10
